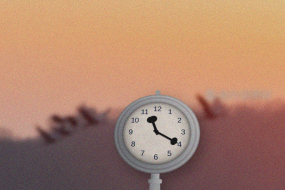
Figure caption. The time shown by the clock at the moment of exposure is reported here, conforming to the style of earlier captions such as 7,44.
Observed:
11,20
